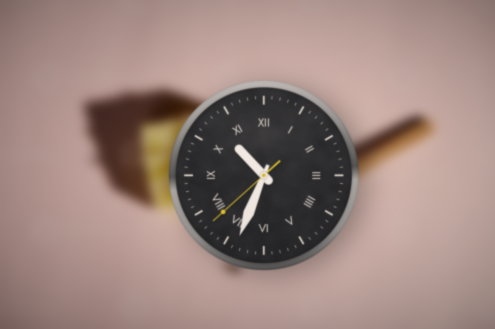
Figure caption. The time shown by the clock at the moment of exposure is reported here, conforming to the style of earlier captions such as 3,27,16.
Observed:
10,33,38
